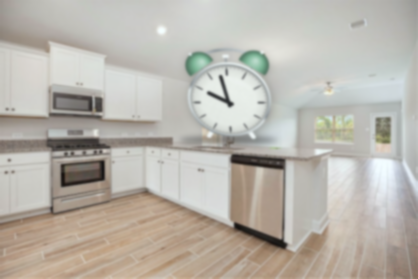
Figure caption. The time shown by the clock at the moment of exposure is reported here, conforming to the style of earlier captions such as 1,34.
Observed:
9,58
